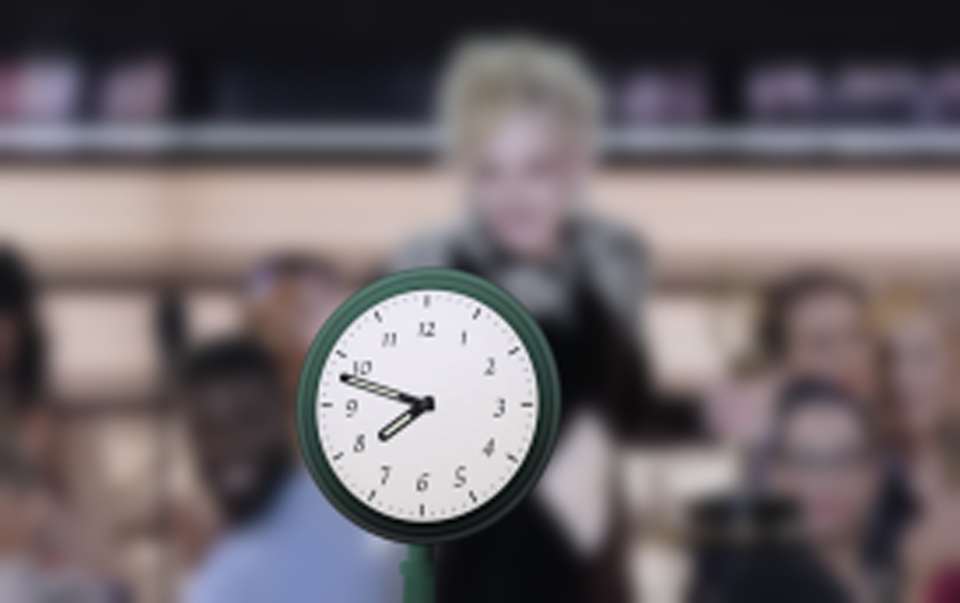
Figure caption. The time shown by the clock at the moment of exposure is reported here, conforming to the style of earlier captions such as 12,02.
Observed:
7,48
